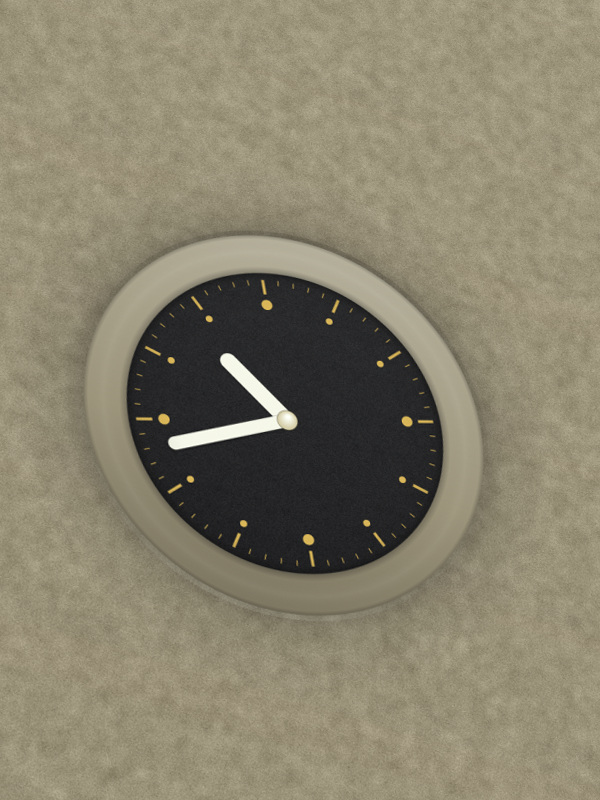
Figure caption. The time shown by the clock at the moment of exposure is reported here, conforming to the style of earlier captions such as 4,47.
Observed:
10,43
